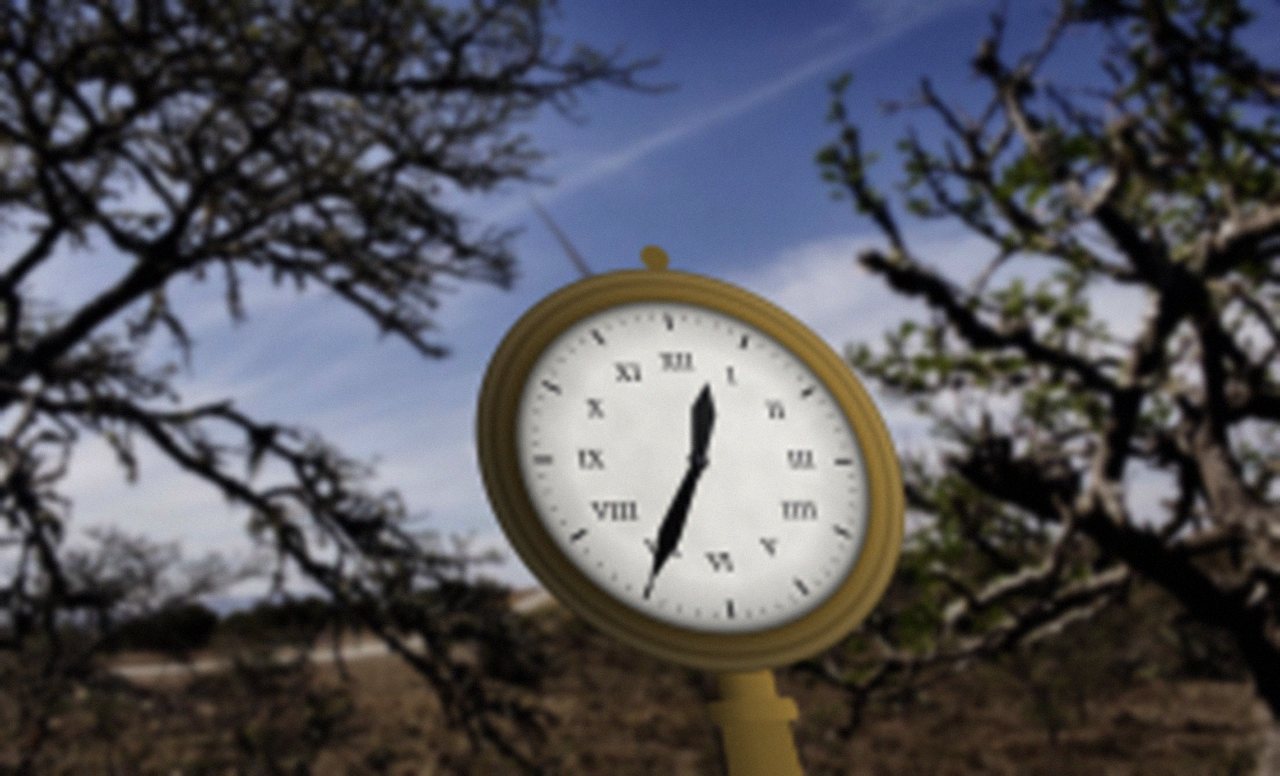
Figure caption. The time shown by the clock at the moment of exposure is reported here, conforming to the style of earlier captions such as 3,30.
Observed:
12,35
